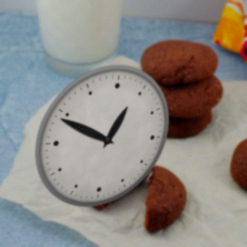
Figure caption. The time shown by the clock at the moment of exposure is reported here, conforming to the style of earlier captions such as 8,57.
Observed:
12,49
